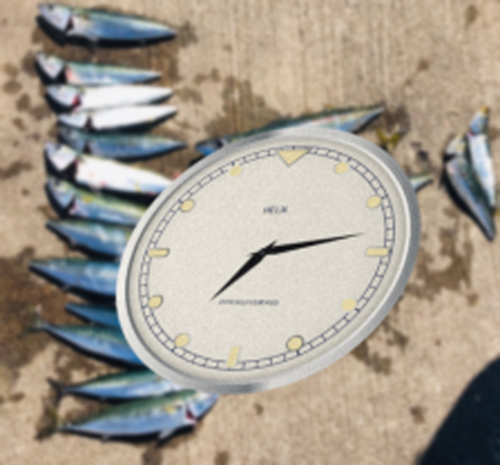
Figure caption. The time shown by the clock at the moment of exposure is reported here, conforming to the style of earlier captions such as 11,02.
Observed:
7,13
